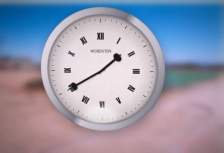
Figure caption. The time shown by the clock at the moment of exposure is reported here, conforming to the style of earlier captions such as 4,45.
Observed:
1,40
